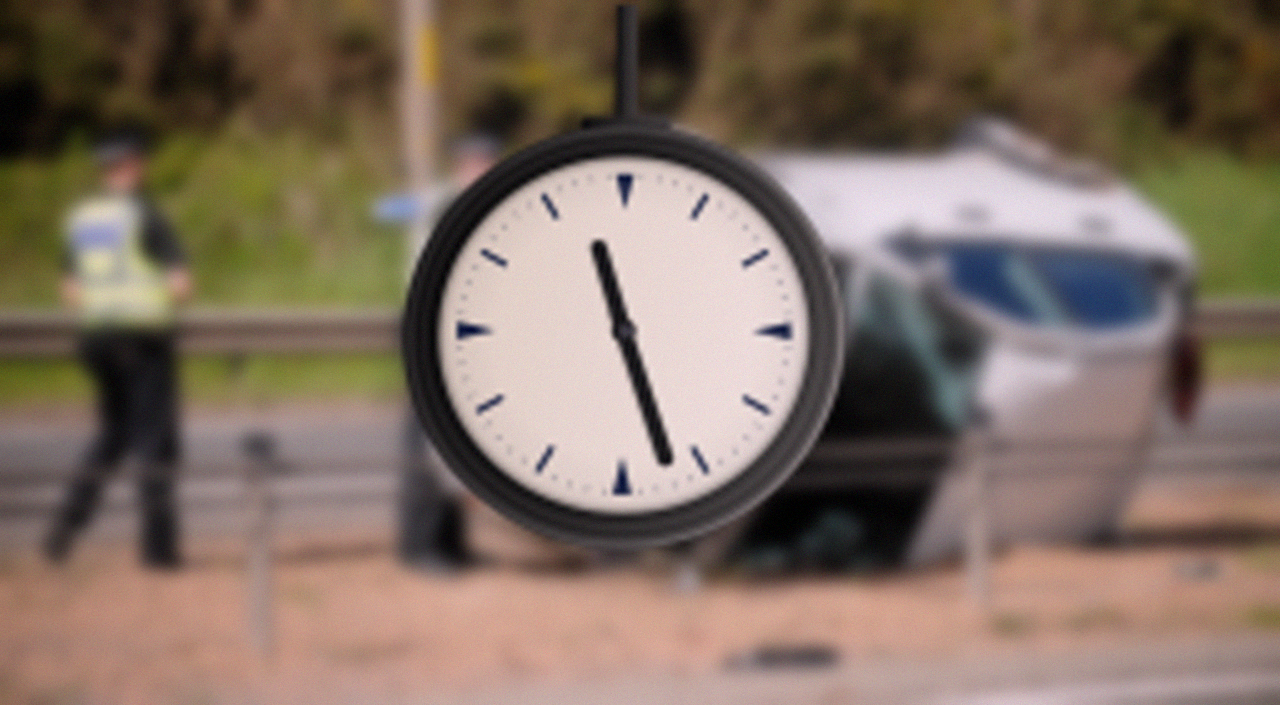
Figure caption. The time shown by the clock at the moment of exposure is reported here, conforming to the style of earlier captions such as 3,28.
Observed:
11,27
